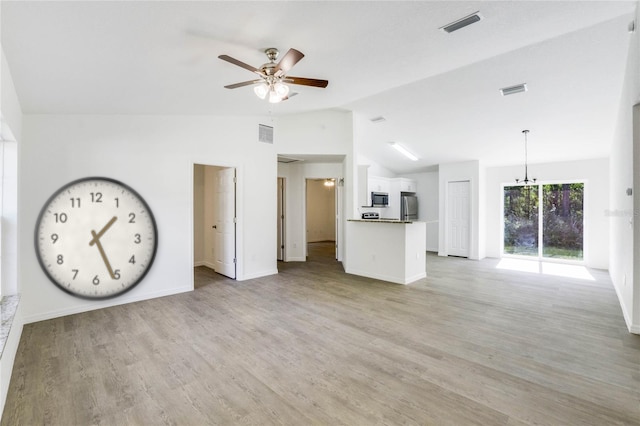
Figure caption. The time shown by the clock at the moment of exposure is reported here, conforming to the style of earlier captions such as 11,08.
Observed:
1,26
